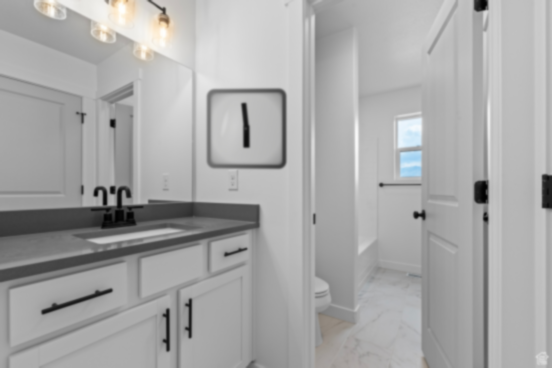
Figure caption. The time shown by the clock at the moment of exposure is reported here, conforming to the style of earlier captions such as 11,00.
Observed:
5,59
